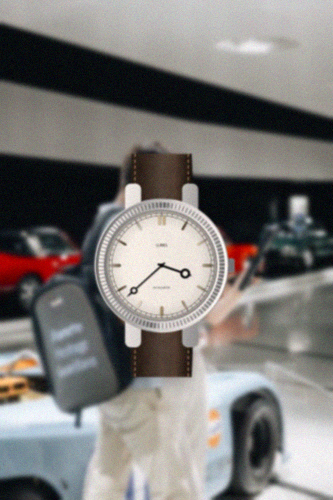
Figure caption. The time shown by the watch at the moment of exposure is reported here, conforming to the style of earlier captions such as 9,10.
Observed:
3,38
